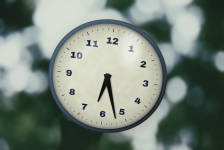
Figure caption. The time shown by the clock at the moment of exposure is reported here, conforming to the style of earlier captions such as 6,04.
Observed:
6,27
